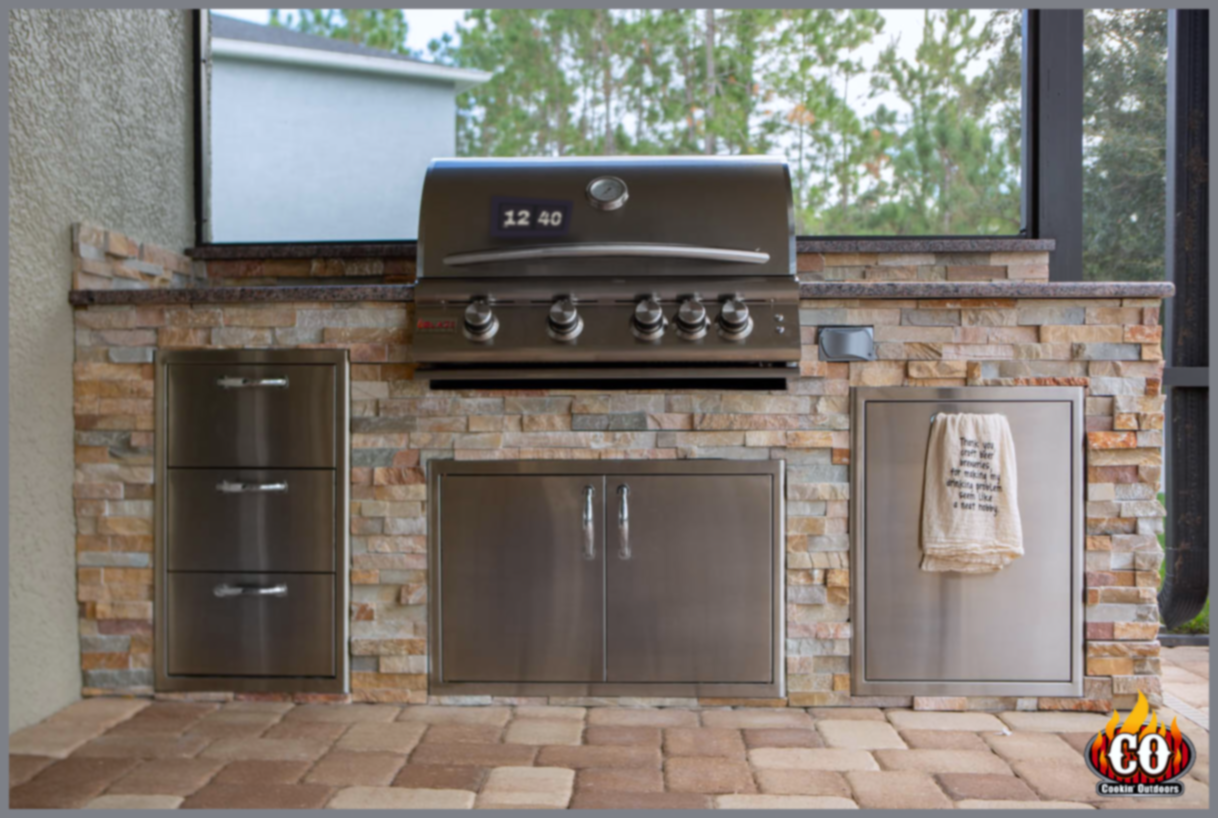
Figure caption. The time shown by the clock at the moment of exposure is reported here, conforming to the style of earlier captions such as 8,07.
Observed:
12,40
